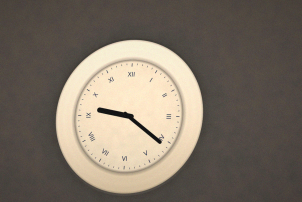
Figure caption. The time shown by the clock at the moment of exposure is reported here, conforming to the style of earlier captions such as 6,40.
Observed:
9,21
